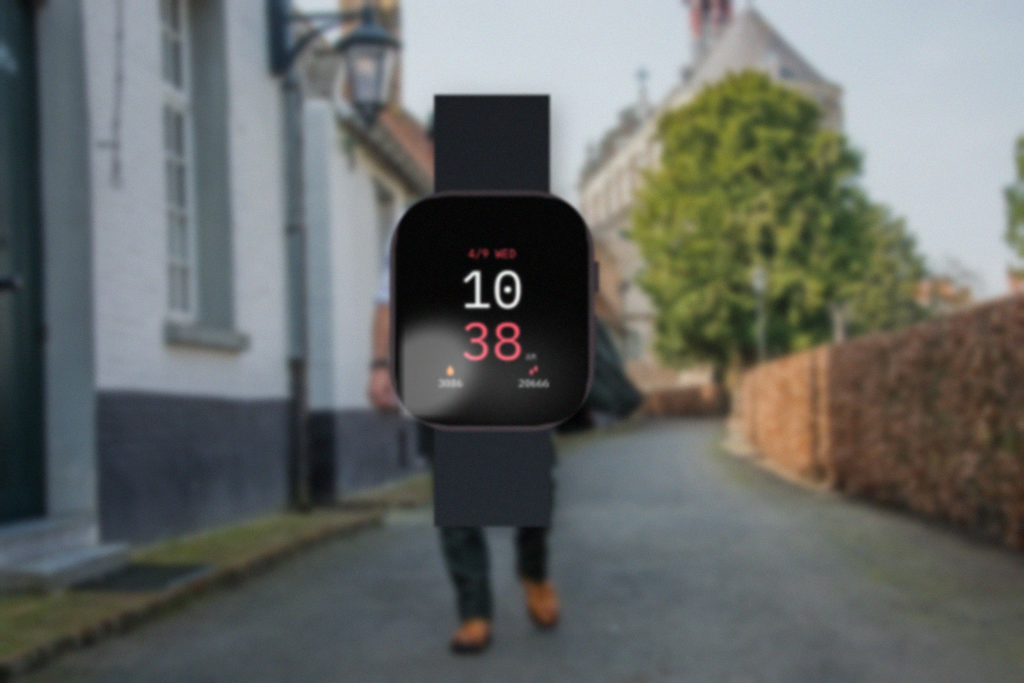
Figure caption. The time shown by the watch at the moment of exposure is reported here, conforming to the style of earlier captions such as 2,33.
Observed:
10,38
